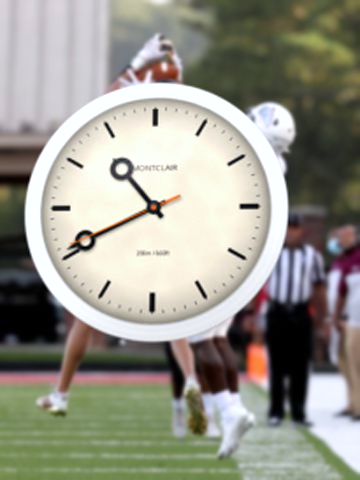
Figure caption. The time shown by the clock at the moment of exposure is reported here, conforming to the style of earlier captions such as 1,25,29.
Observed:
10,40,41
